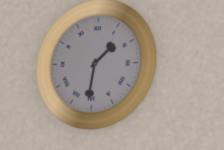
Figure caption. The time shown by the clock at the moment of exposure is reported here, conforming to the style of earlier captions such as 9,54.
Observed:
1,31
